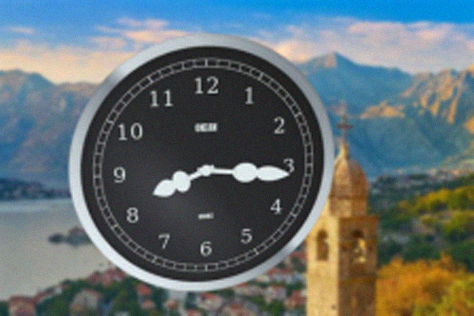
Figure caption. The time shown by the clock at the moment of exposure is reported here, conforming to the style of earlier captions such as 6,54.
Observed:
8,16
